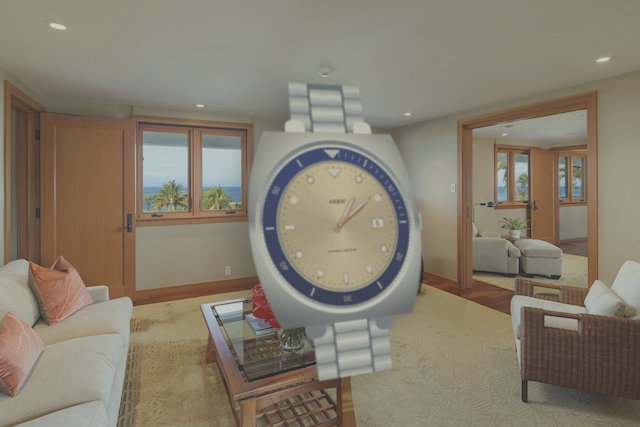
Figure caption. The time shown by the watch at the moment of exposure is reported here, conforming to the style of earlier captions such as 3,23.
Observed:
1,09
